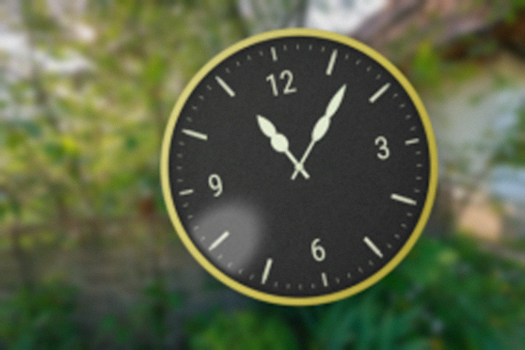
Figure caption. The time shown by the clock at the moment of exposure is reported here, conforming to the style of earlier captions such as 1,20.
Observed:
11,07
